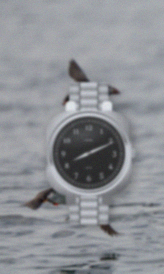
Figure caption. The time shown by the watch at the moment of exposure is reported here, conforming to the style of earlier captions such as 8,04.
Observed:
8,11
